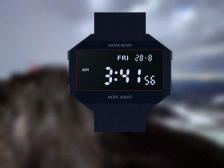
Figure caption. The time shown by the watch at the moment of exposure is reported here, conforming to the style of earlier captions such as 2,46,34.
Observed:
3,41,56
